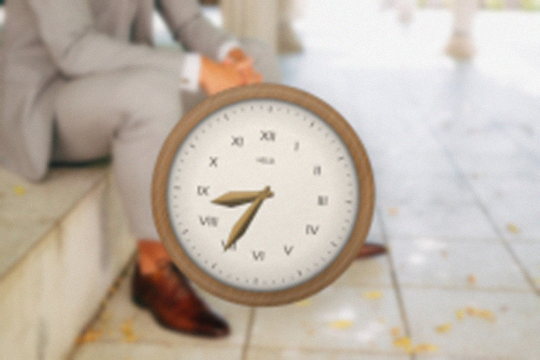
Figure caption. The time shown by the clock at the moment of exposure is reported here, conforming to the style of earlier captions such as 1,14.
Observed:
8,35
